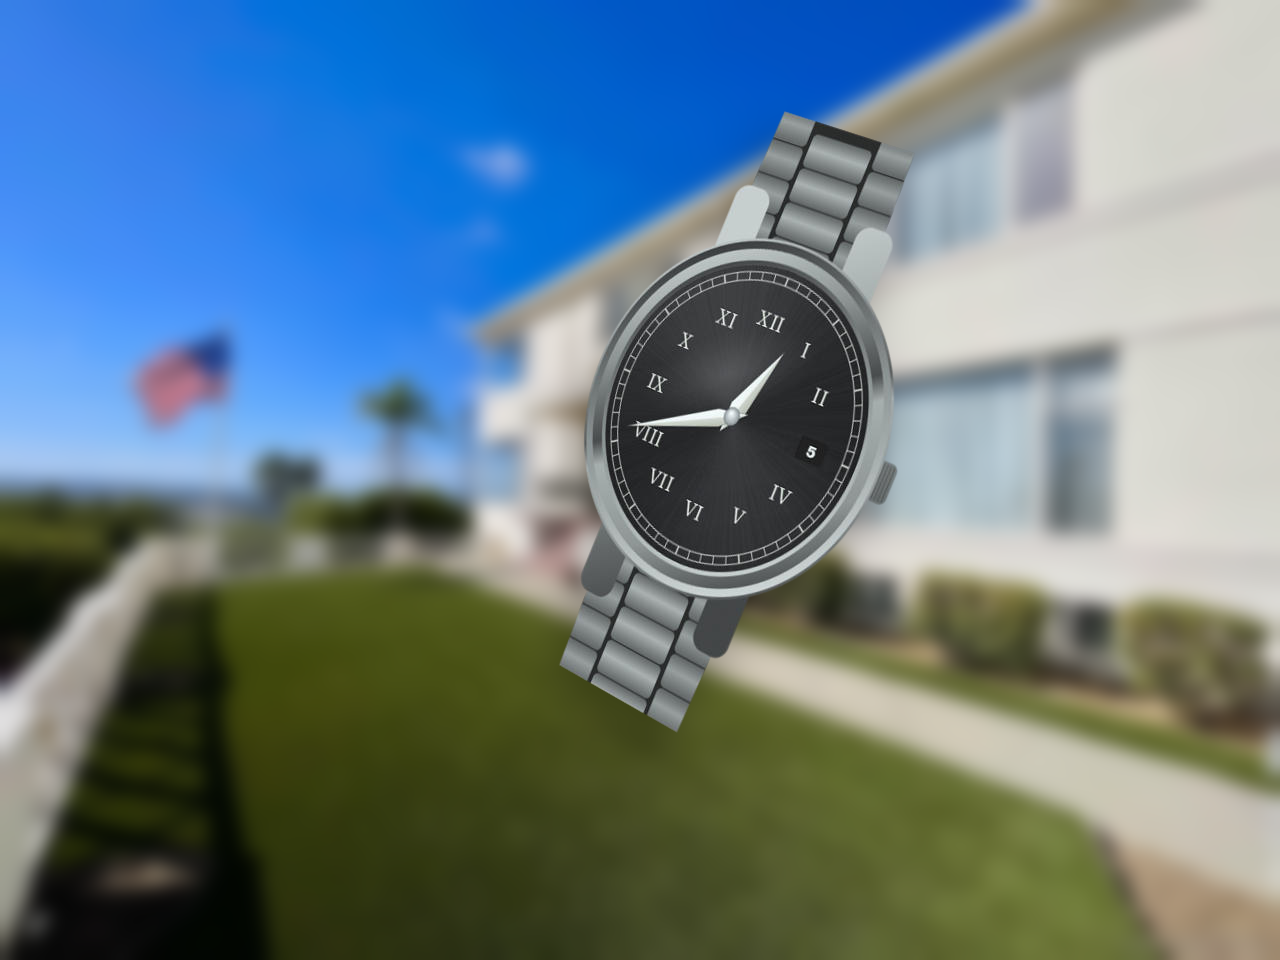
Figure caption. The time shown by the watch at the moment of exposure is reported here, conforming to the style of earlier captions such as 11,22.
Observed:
12,41
